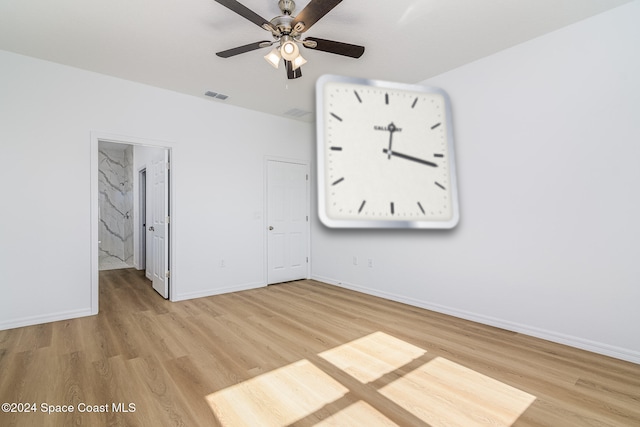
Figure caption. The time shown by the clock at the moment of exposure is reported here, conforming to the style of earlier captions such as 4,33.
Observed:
12,17
